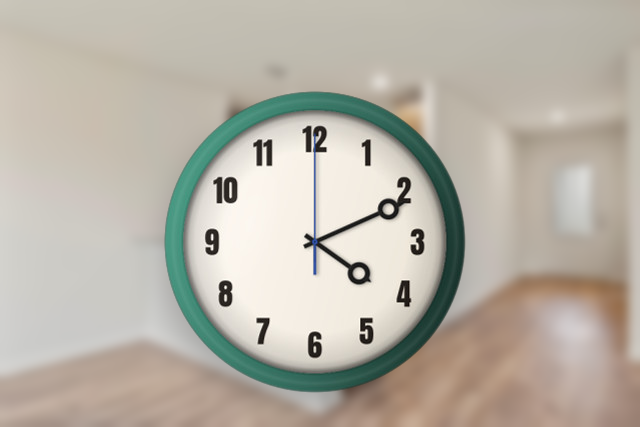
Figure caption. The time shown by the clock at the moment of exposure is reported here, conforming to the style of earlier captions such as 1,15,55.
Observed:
4,11,00
